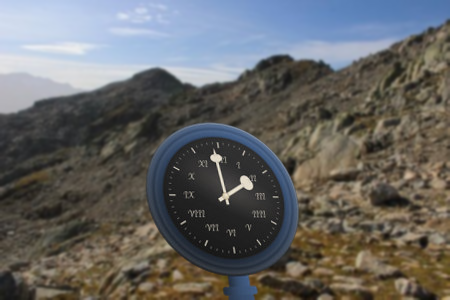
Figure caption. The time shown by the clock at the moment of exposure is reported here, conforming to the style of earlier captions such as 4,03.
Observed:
1,59
